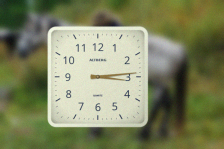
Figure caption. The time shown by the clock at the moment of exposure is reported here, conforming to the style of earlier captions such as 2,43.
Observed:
3,14
